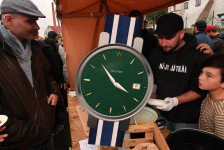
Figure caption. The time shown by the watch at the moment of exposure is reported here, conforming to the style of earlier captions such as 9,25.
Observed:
3,53
